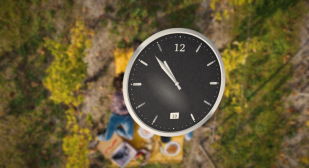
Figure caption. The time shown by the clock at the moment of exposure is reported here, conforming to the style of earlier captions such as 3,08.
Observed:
10,53
